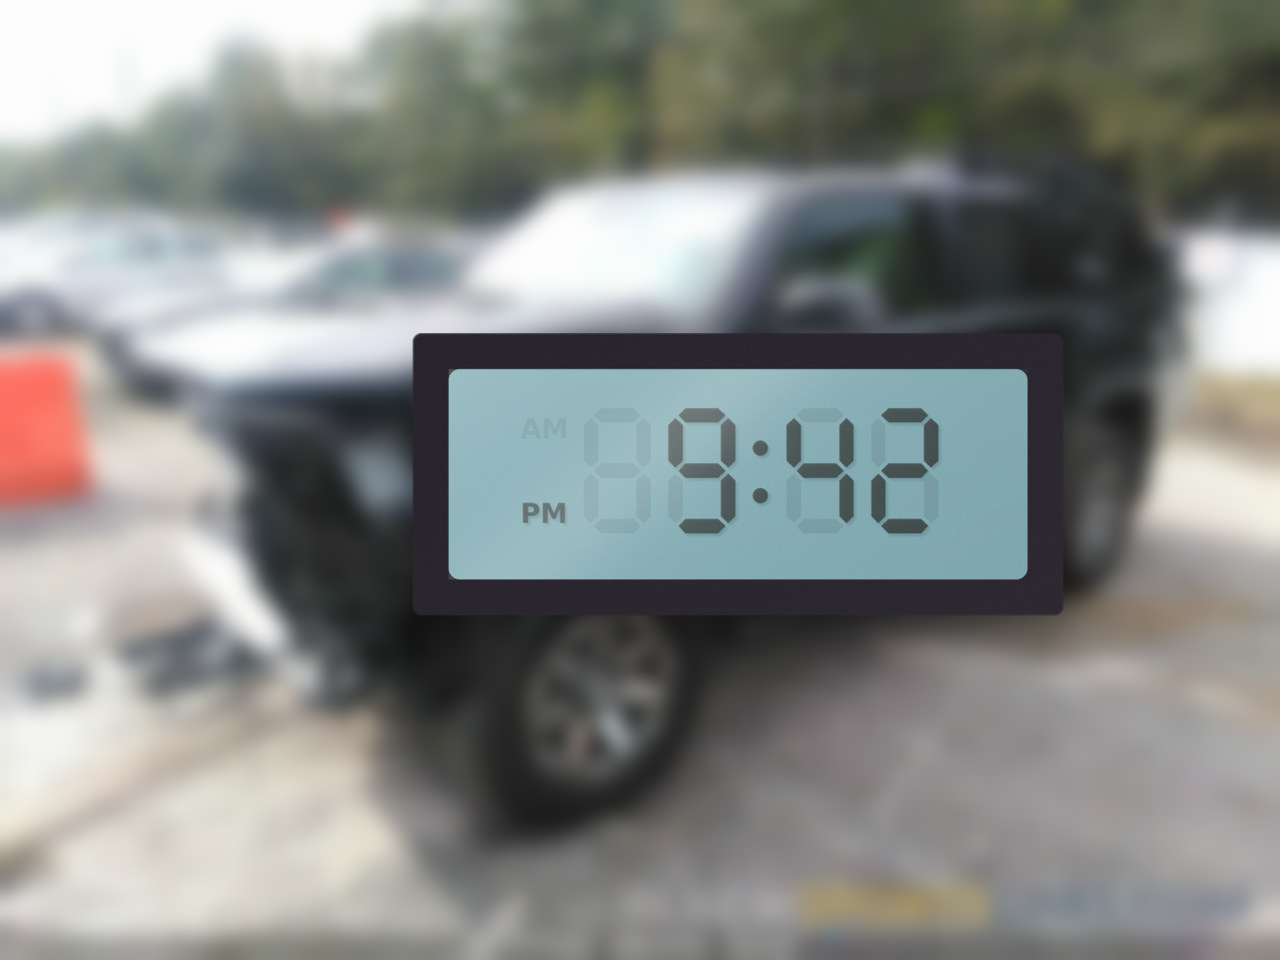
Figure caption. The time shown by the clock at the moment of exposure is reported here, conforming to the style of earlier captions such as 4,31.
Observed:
9,42
